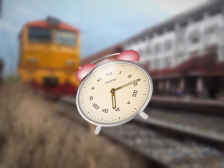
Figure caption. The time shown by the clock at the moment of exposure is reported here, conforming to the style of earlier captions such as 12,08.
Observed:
6,14
